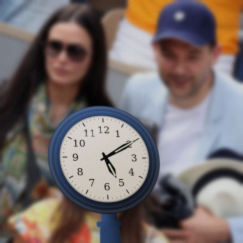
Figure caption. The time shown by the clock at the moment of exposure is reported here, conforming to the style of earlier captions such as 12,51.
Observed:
5,10
